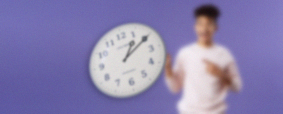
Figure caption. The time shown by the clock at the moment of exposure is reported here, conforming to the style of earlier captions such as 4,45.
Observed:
1,10
